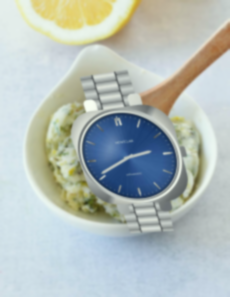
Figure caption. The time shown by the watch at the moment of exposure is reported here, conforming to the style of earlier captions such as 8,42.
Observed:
2,41
